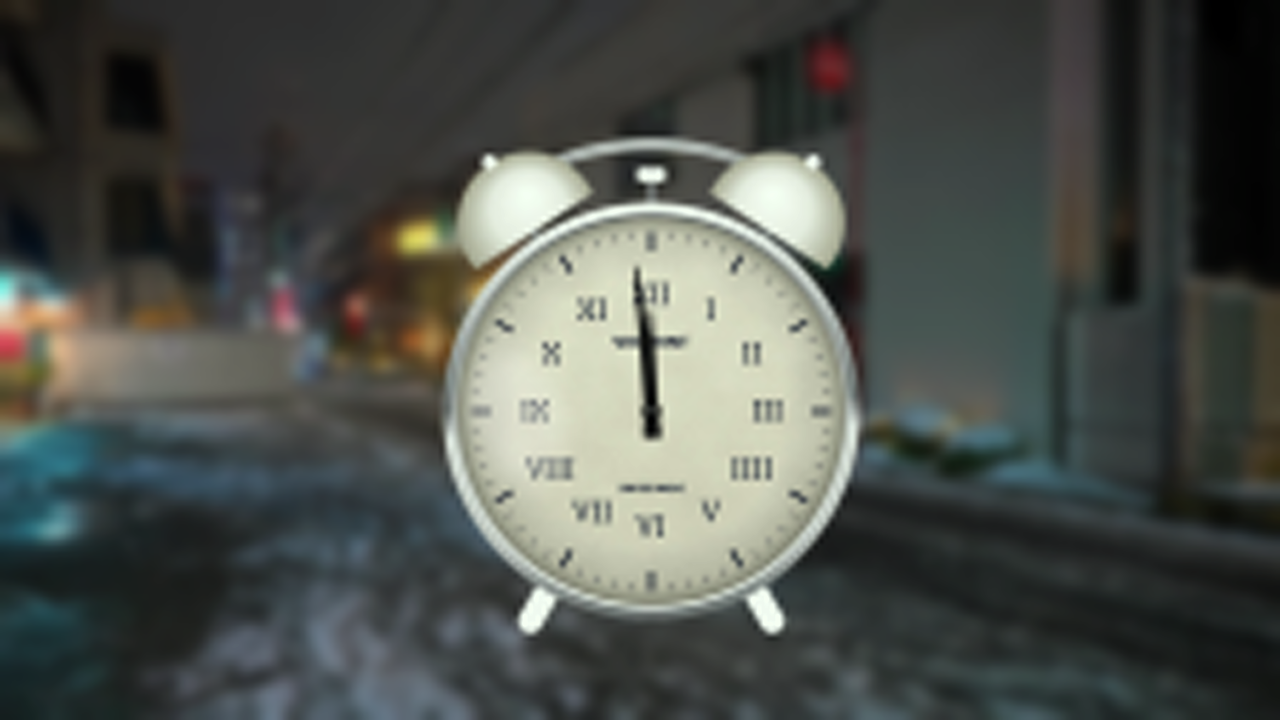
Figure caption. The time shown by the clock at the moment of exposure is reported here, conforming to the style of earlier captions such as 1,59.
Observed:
11,59
